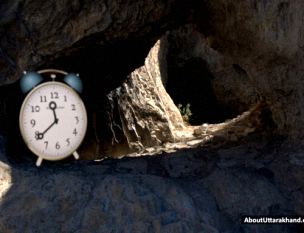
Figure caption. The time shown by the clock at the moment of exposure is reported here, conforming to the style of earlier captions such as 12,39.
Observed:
11,39
